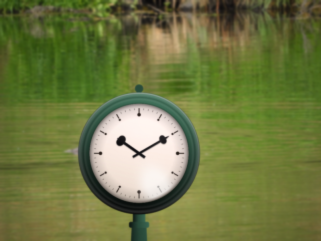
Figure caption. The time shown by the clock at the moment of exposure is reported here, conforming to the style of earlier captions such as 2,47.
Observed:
10,10
